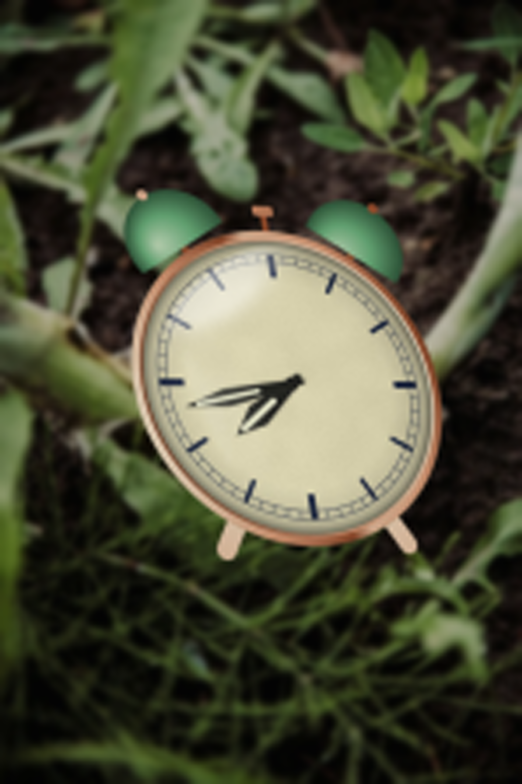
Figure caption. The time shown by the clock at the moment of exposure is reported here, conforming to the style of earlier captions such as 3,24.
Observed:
7,43
